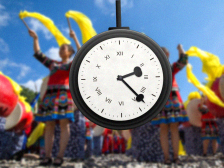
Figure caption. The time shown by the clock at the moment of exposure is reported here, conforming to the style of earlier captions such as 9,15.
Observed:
2,23
